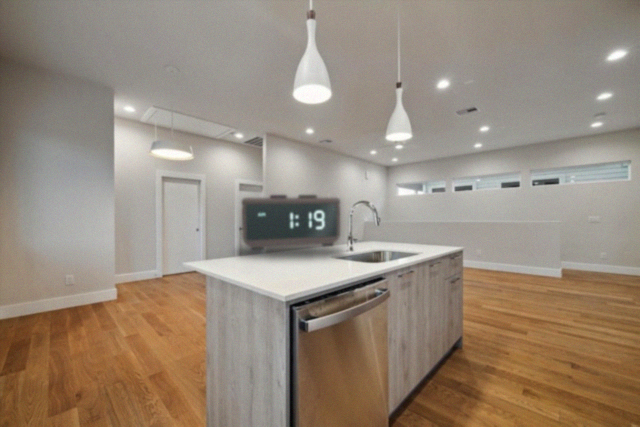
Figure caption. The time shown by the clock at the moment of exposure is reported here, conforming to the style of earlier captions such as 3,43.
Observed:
1,19
